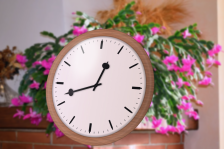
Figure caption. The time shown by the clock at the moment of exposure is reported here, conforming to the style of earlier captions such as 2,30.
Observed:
12,42
